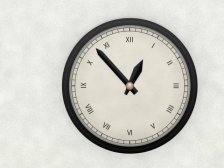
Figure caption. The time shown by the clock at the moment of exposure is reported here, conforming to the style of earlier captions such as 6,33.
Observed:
12,53
